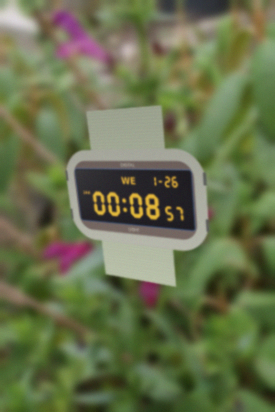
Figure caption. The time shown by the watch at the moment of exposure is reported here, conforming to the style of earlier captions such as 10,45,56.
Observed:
0,08,57
